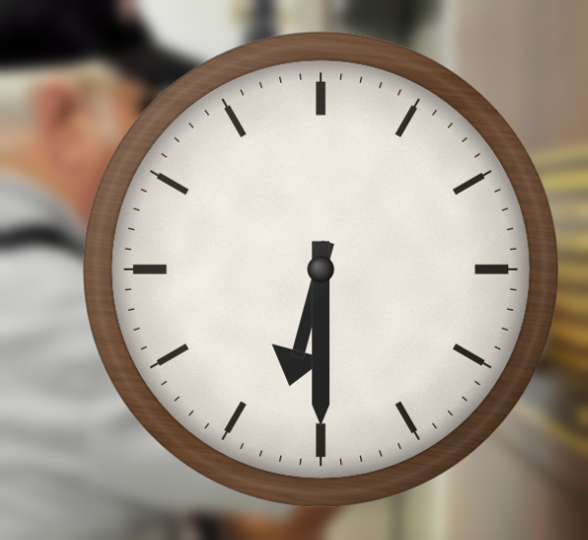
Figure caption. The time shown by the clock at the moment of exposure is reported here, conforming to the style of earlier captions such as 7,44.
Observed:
6,30
